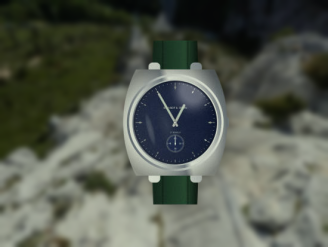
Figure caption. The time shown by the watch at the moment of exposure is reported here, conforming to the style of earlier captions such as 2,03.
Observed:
12,55
